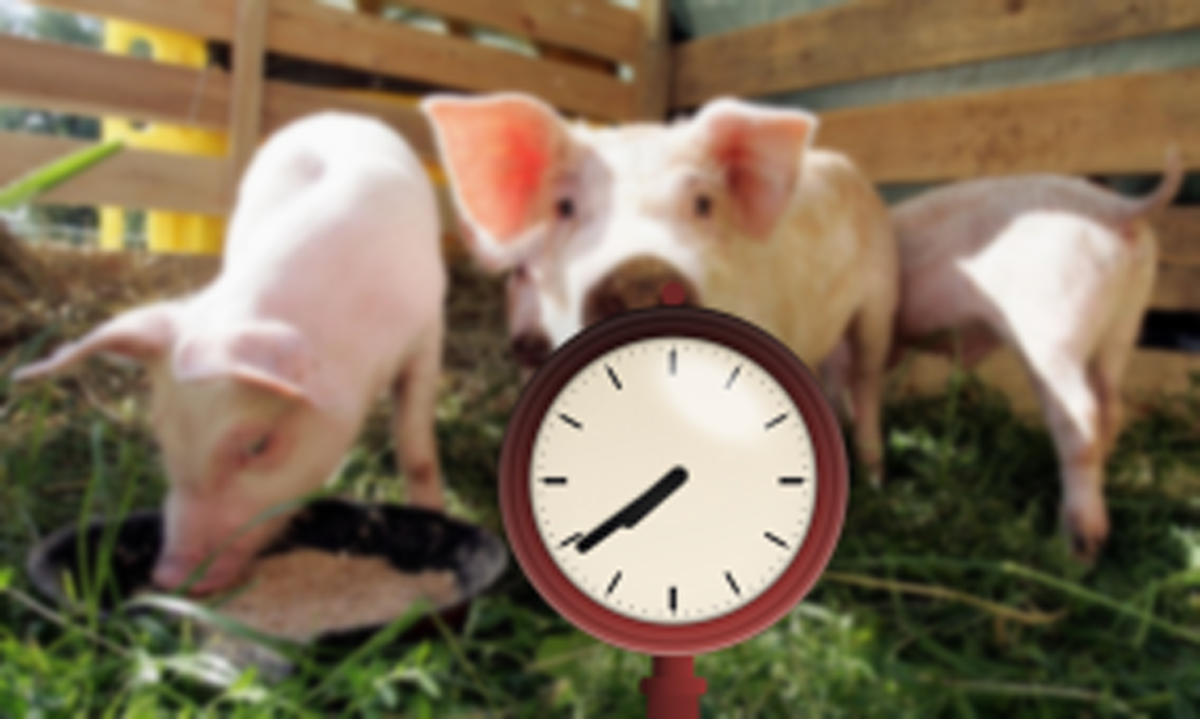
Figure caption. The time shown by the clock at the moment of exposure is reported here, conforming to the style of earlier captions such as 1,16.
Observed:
7,39
